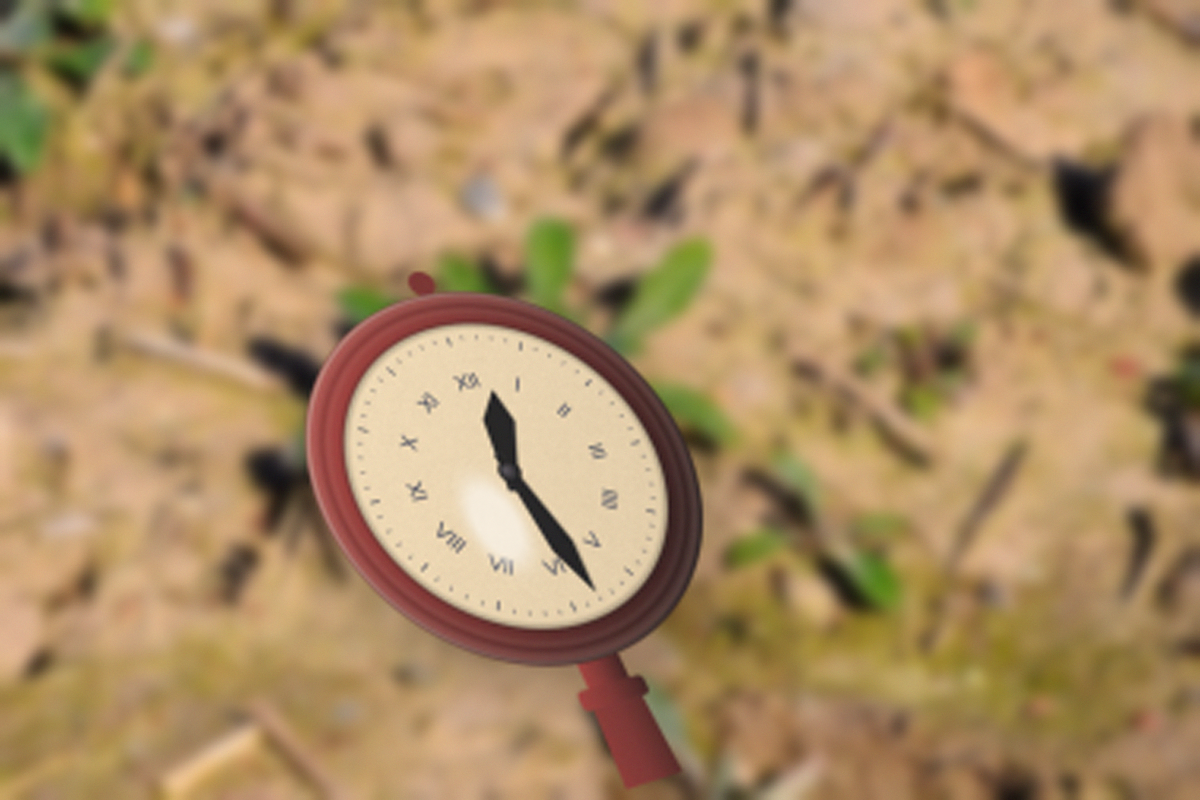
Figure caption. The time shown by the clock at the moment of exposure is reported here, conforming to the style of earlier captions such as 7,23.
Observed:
12,28
